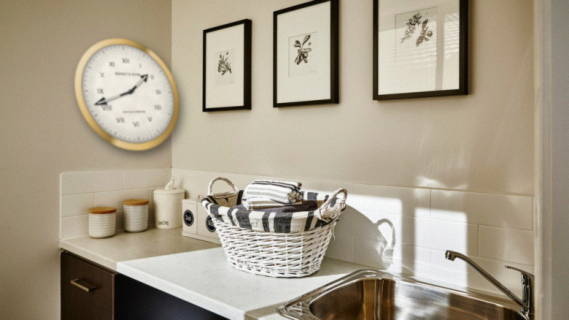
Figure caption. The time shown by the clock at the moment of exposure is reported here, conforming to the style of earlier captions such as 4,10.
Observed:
1,42
